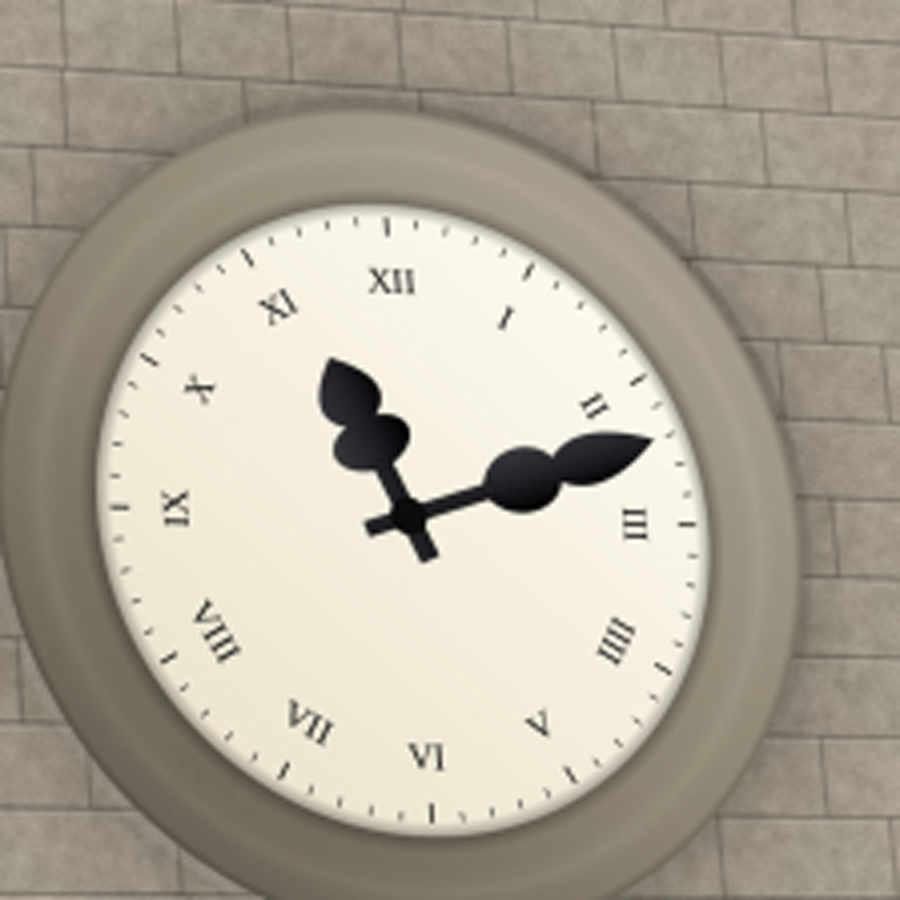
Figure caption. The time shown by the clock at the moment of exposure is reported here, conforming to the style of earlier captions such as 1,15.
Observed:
11,12
